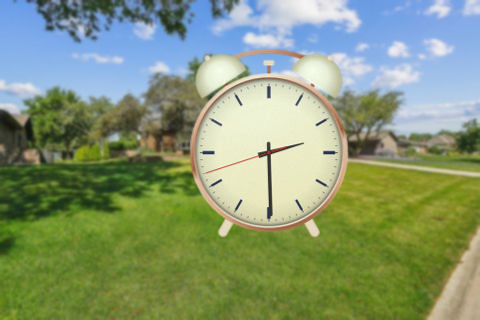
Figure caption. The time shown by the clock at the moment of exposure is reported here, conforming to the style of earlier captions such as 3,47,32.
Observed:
2,29,42
